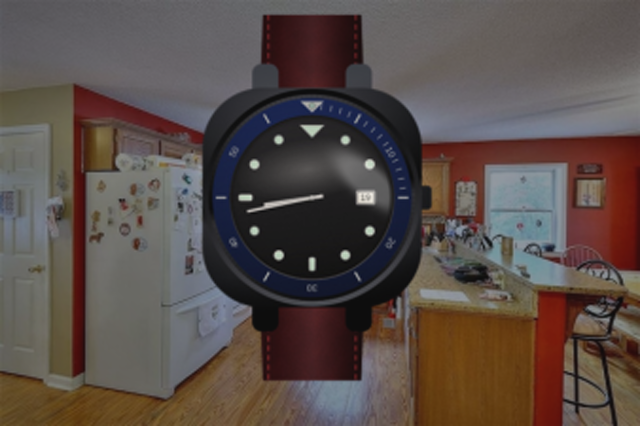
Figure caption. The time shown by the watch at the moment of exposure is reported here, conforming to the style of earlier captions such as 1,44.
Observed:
8,43
